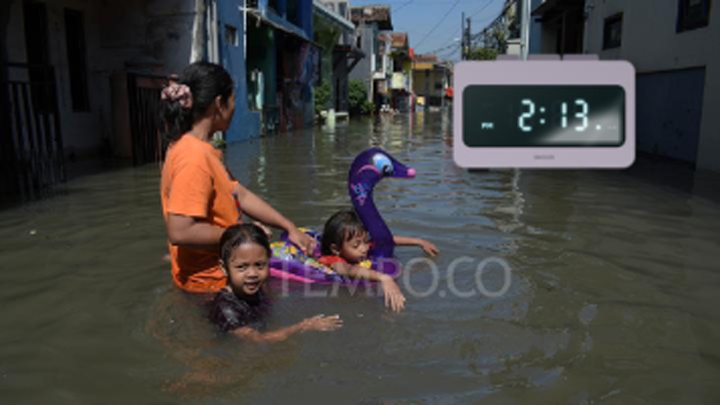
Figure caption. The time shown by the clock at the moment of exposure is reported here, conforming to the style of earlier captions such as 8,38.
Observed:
2,13
